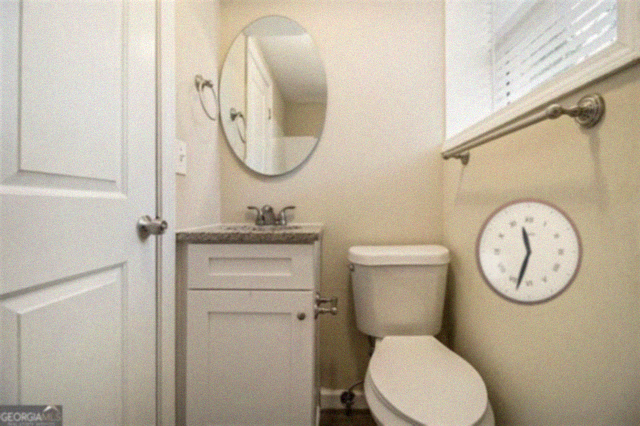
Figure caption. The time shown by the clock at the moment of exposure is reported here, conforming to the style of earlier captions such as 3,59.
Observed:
11,33
